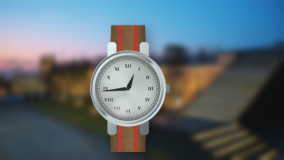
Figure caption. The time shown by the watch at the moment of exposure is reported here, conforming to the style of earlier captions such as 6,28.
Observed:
12,44
